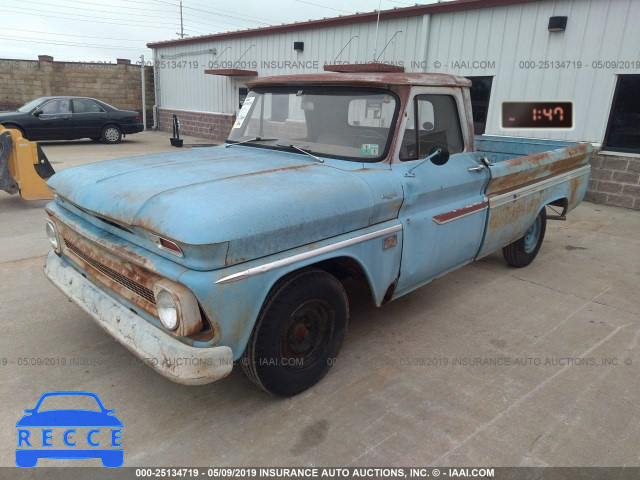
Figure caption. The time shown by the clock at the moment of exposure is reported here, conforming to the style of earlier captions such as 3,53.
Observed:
1,47
